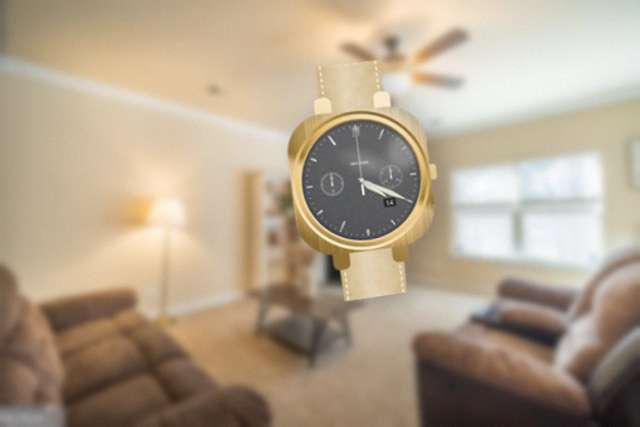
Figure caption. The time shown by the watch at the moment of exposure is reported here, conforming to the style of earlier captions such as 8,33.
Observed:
4,20
